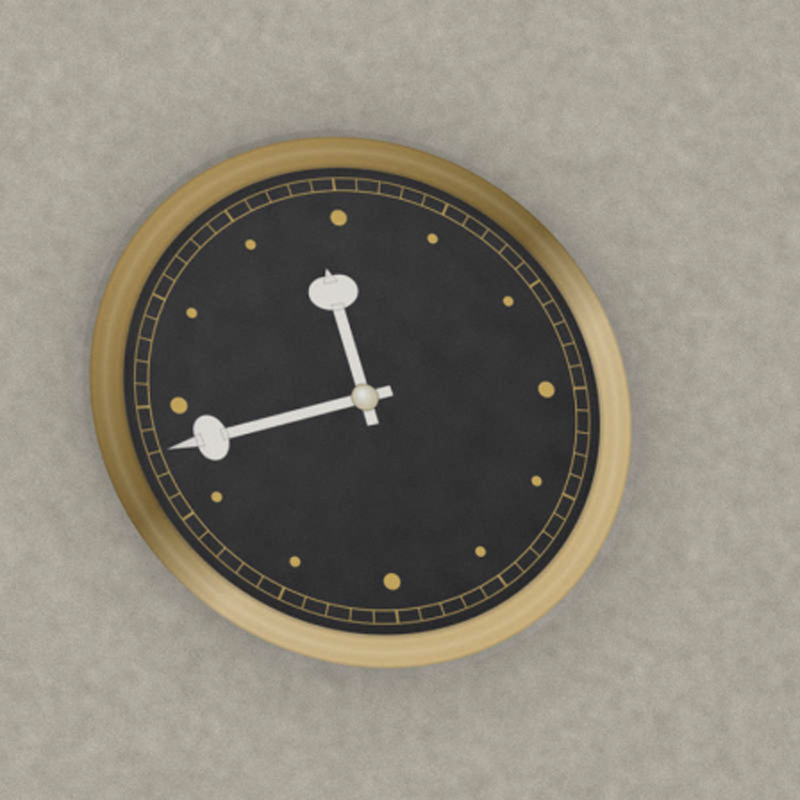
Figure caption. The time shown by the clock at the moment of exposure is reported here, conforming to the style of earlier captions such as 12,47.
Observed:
11,43
